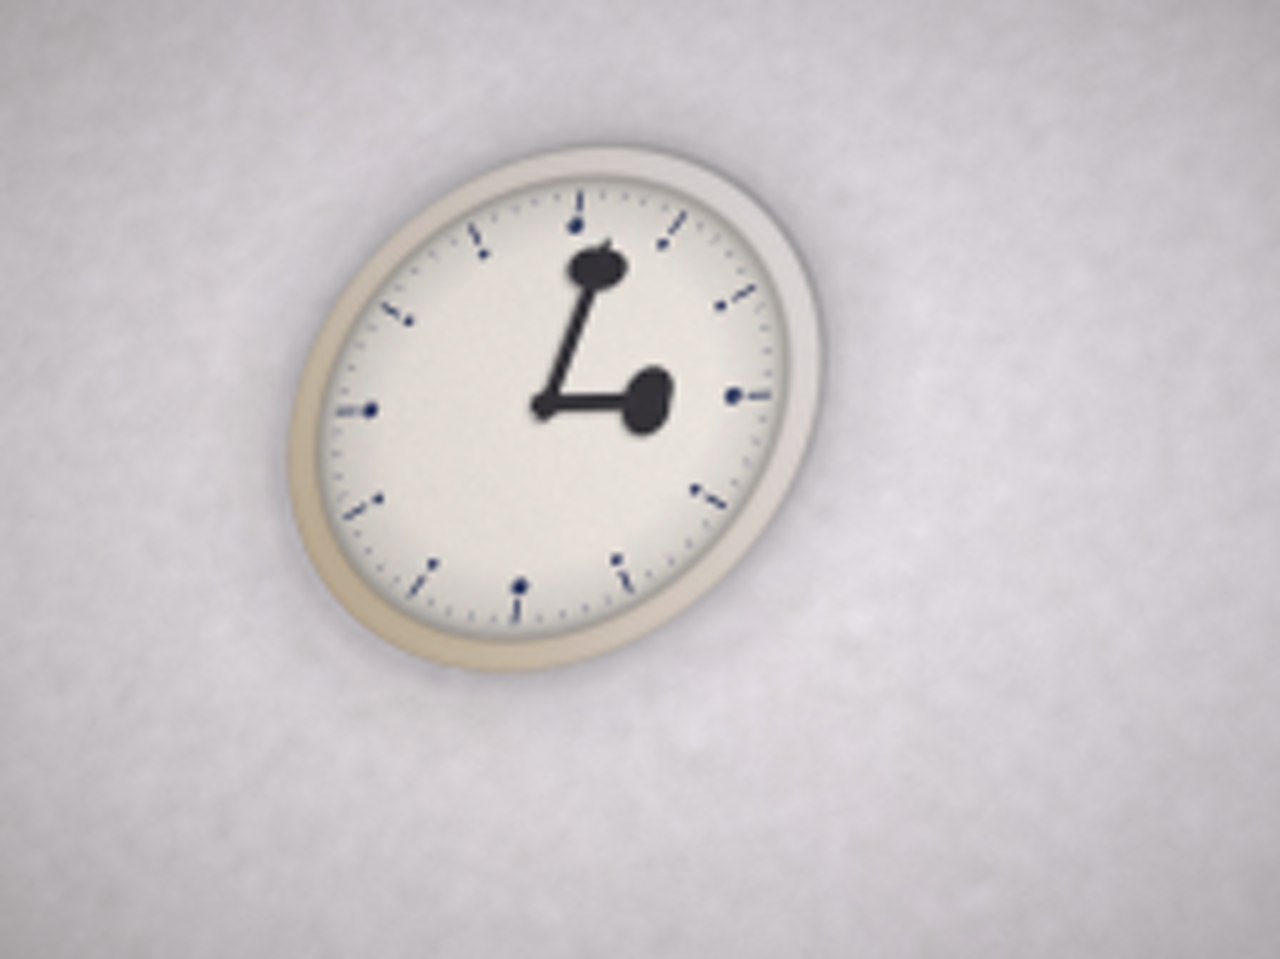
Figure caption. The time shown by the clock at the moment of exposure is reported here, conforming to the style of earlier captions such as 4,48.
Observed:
3,02
